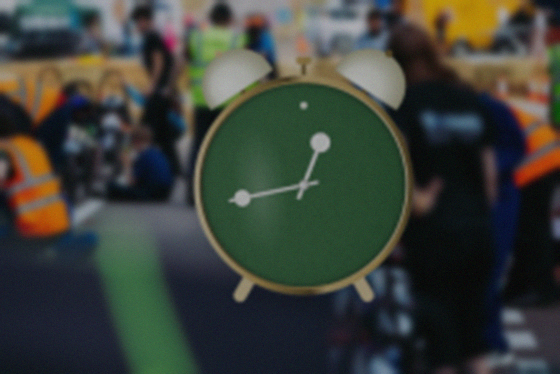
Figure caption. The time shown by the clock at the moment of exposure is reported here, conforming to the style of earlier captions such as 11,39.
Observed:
12,43
